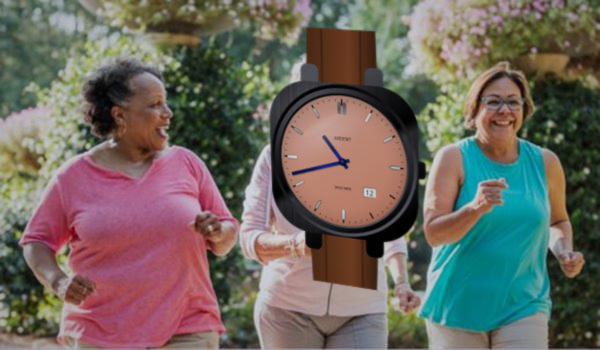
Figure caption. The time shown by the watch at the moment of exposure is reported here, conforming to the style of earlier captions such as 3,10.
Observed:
10,42
